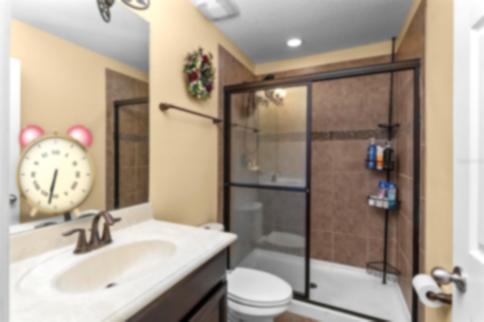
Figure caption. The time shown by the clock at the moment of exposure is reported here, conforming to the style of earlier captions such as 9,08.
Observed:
6,32
